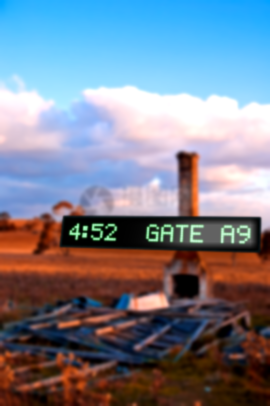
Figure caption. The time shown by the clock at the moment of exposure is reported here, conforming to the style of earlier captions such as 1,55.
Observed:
4,52
